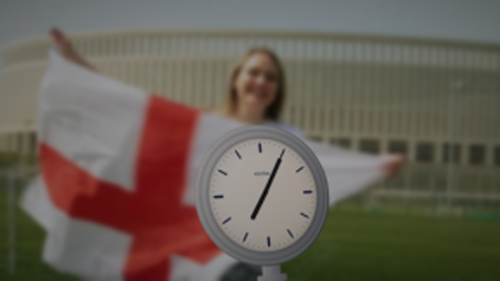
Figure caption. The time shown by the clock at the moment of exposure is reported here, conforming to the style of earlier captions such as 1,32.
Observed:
7,05
